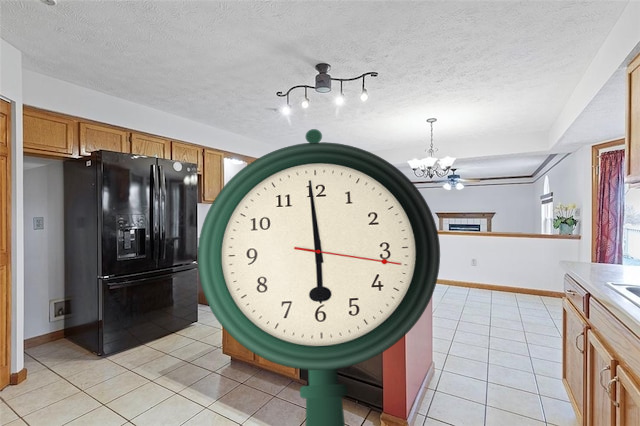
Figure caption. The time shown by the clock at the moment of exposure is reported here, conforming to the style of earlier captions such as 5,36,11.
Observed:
5,59,17
